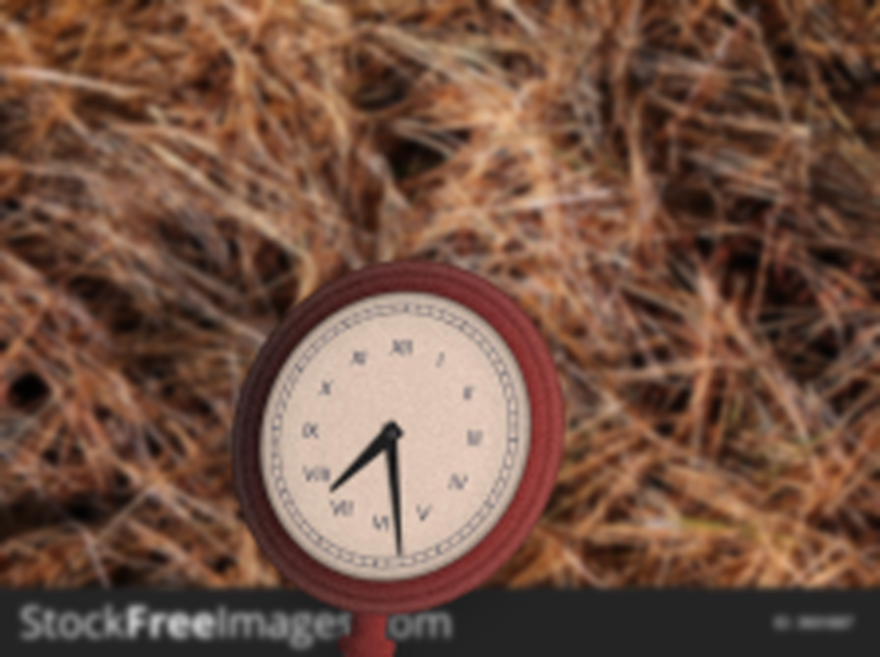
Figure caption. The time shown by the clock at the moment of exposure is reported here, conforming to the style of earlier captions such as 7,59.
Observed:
7,28
